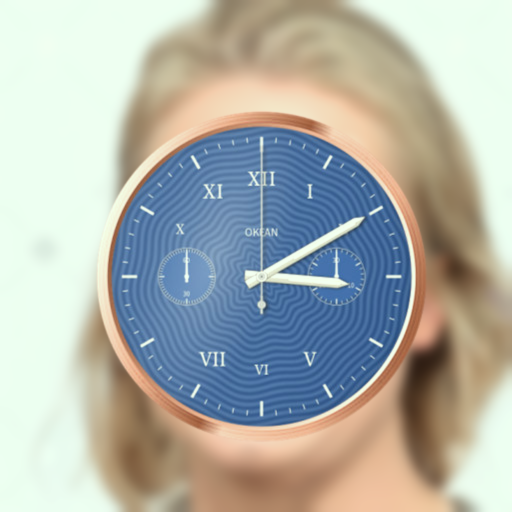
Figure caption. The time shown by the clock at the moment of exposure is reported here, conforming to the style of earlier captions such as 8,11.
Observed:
3,10
